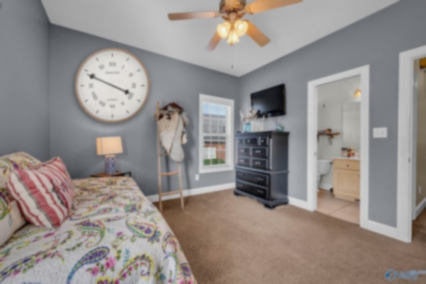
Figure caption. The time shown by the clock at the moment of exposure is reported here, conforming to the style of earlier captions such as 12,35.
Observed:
3,49
